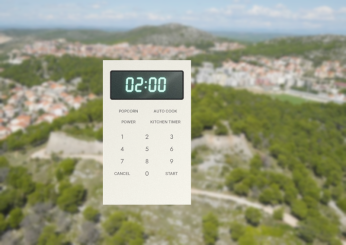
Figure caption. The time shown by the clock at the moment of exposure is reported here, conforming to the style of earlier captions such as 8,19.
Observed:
2,00
